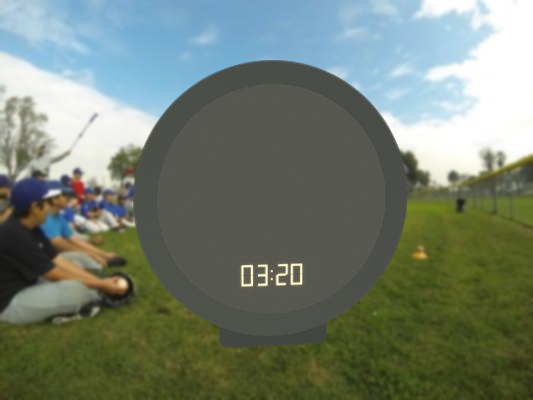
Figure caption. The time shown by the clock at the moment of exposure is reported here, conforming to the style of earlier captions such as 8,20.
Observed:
3,20
